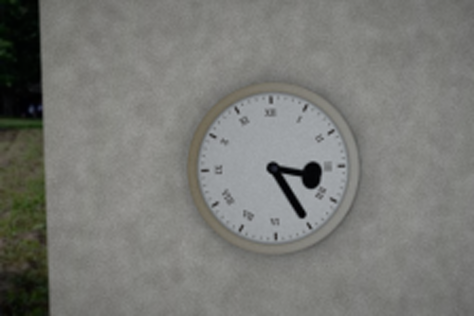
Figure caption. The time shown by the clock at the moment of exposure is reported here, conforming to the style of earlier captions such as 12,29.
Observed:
3,25
